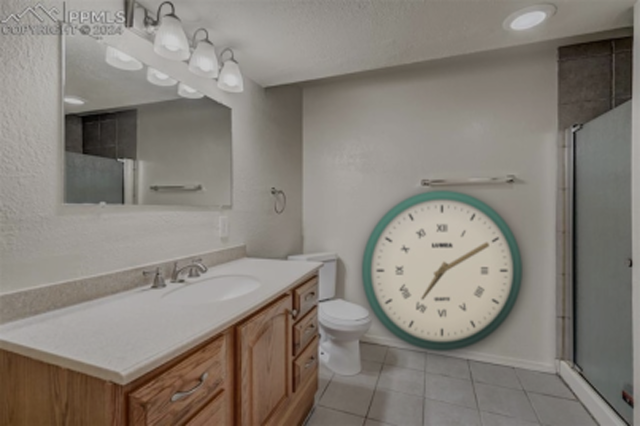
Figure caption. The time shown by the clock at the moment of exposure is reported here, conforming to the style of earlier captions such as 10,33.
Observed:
7,10
